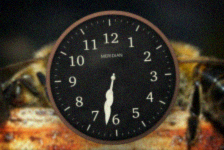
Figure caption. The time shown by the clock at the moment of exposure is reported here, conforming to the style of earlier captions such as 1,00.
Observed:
6,32
